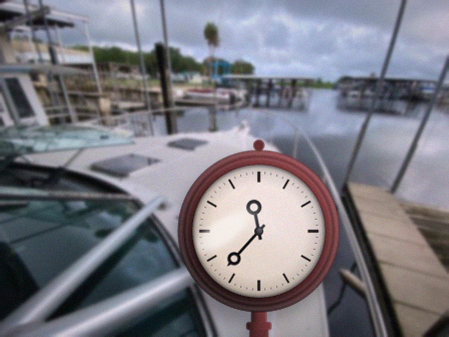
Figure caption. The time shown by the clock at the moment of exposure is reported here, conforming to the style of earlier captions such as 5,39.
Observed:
11,37
